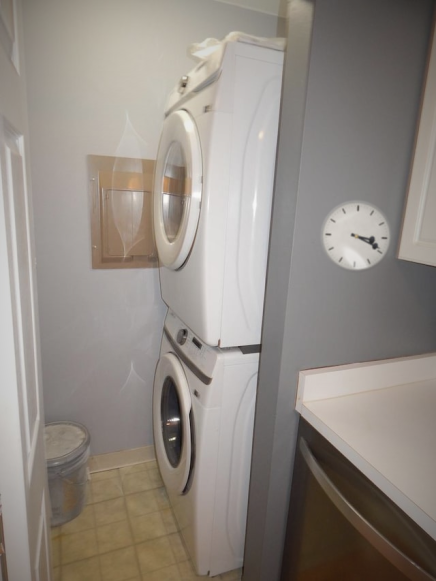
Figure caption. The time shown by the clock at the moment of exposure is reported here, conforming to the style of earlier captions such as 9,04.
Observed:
3,19
